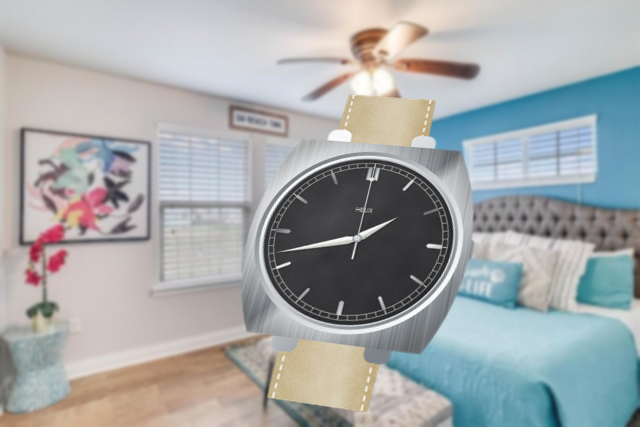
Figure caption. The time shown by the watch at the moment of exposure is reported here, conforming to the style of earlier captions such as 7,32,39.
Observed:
1,42,00
